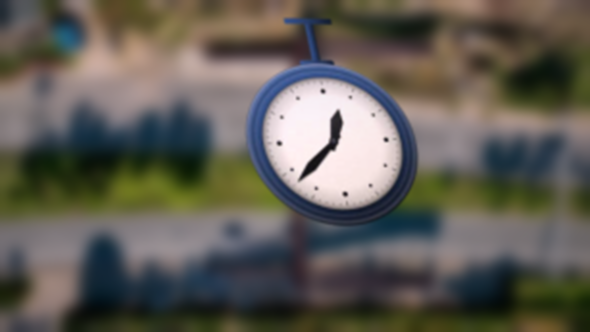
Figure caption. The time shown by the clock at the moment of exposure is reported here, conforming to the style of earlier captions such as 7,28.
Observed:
12,38
